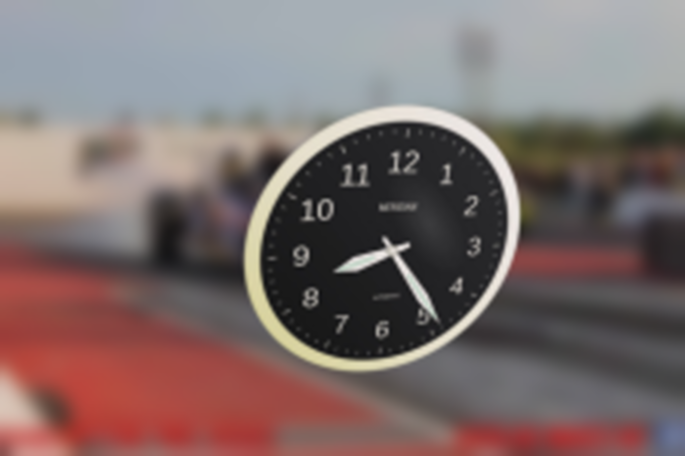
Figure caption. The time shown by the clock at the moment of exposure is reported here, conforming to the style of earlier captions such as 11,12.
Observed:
8,24
